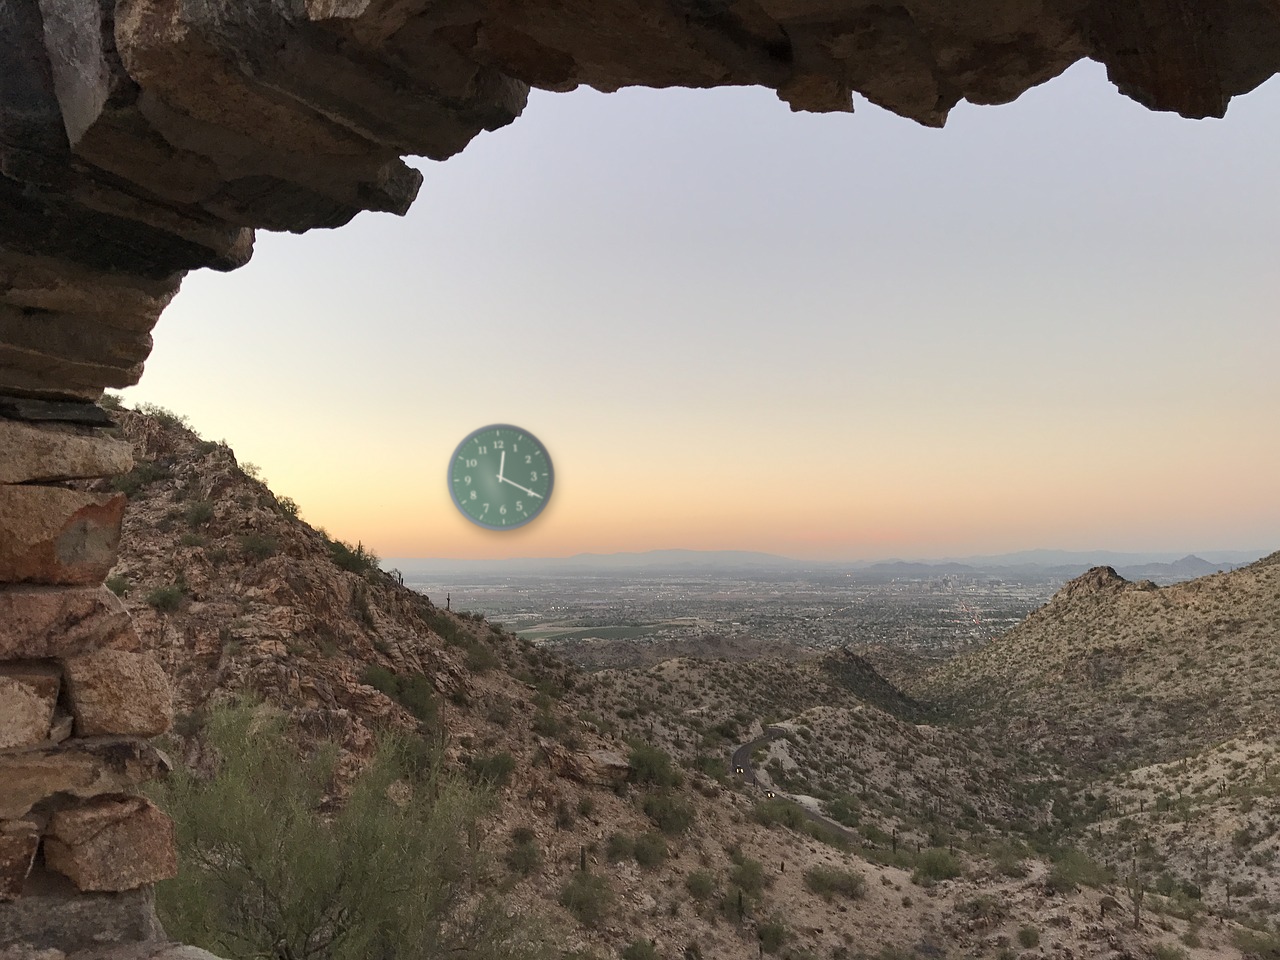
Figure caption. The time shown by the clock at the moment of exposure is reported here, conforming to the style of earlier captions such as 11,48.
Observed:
12,20
